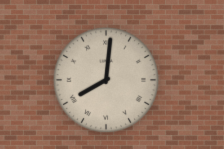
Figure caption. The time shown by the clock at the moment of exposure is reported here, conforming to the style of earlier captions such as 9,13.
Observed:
8,01
